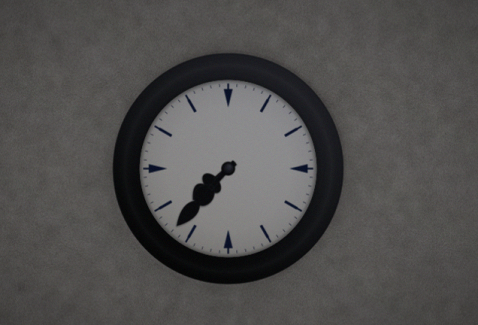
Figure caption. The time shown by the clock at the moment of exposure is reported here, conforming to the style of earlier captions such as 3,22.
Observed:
7,37
